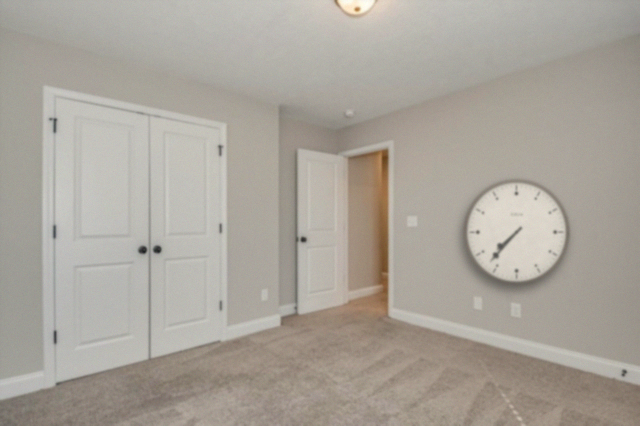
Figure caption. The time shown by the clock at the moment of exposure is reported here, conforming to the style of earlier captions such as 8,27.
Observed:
7,37
